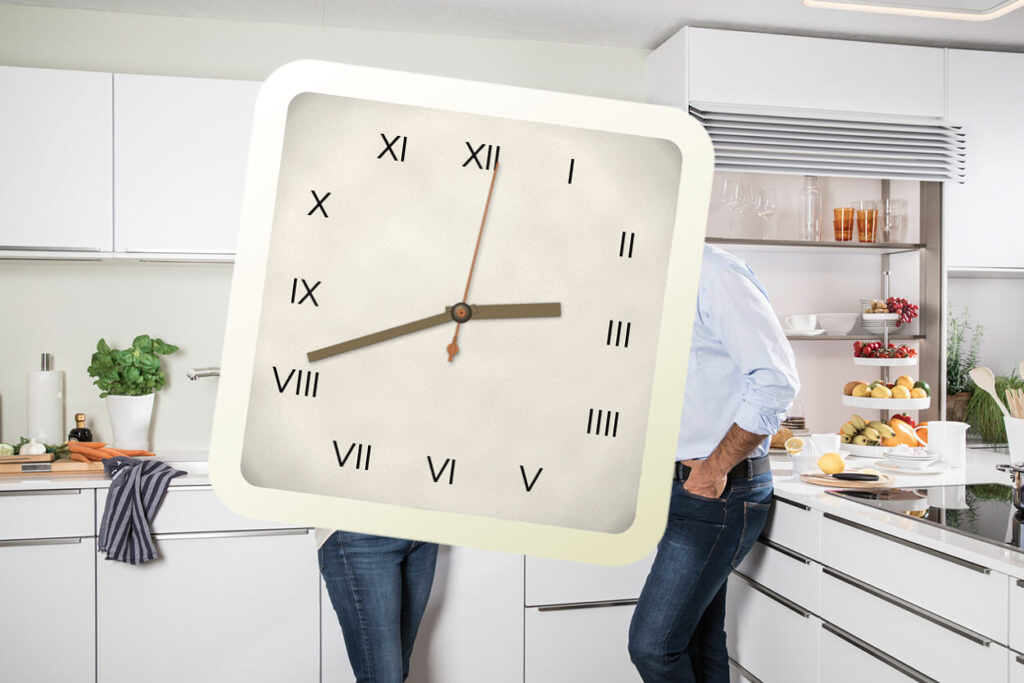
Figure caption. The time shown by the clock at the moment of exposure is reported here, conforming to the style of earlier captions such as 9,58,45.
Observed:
2,41,01
